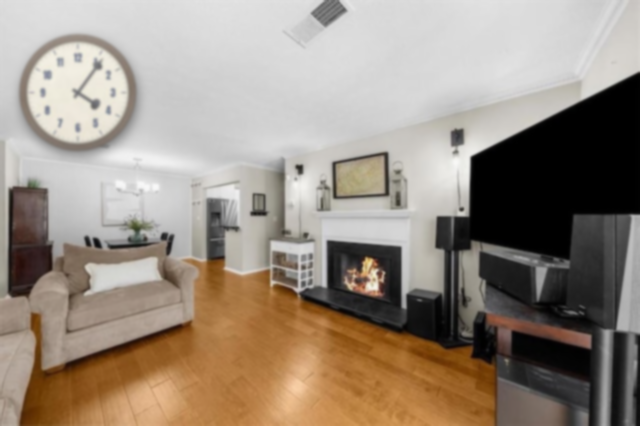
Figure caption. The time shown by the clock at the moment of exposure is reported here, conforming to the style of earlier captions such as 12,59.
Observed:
4,06
